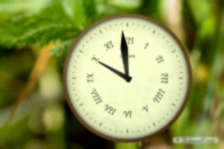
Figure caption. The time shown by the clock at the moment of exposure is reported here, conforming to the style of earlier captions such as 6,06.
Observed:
9,59
